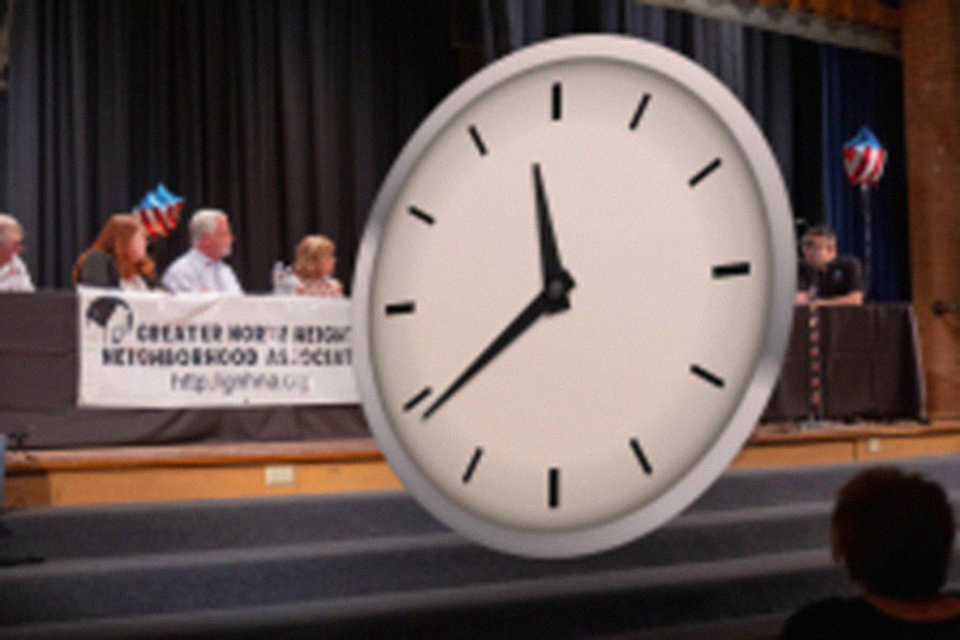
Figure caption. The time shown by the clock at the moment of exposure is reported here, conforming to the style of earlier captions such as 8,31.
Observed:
11,39
